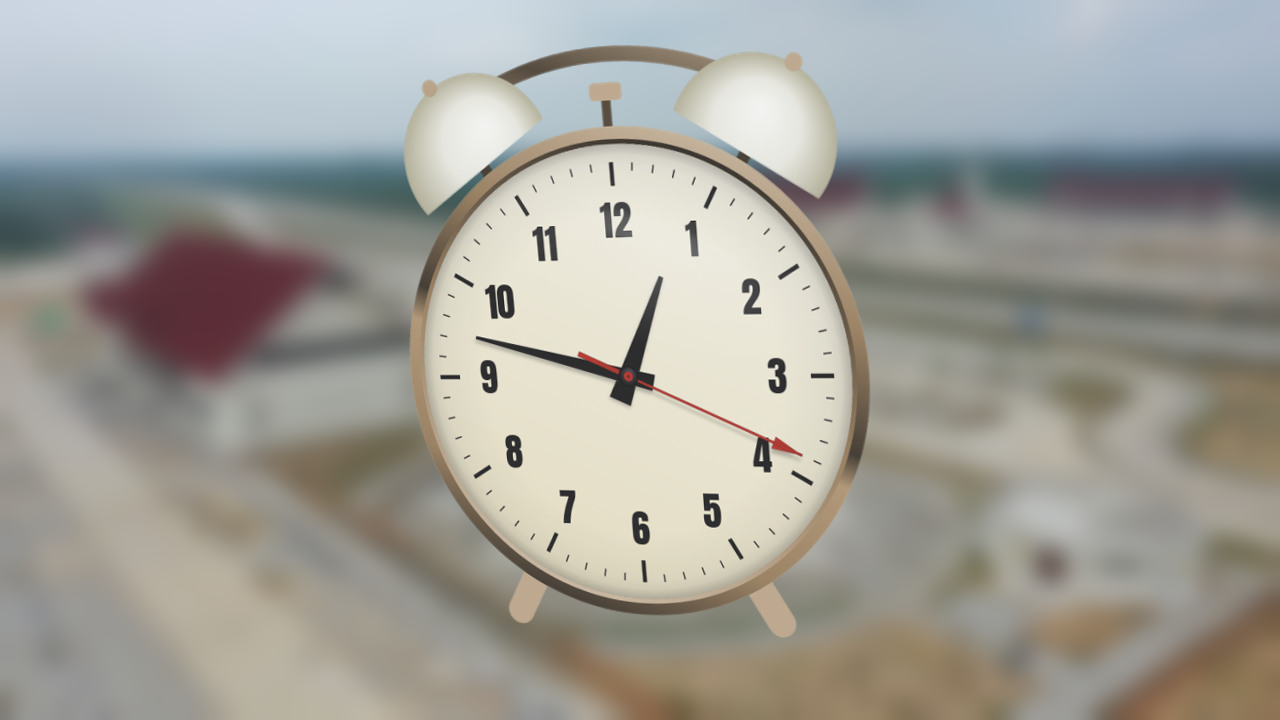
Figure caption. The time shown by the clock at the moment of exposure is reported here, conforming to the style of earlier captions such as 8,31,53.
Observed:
12,47,19
